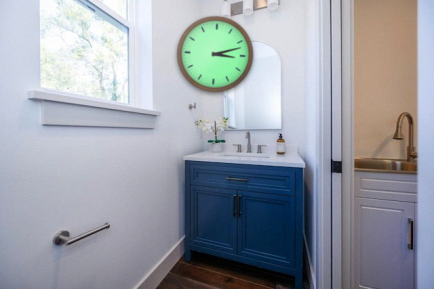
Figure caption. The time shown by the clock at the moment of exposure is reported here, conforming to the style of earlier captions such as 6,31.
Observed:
3,12
